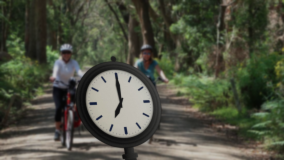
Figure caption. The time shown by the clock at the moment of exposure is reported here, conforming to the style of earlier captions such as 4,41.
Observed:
7,00
